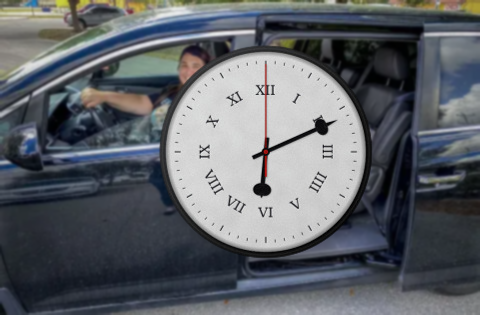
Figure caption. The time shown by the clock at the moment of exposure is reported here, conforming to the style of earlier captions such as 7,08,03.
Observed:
6,11,00
